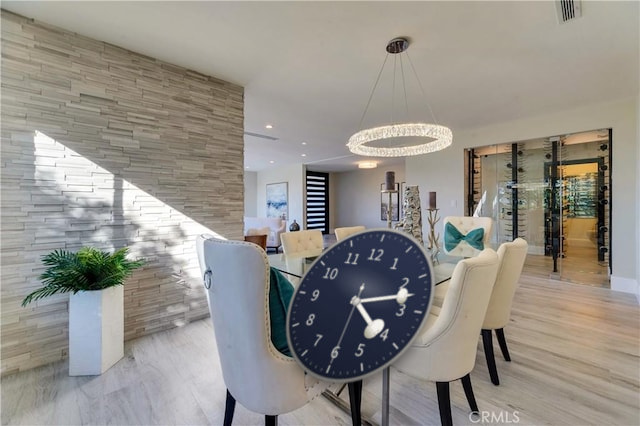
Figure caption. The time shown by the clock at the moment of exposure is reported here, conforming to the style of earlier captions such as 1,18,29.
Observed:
4,12,30
